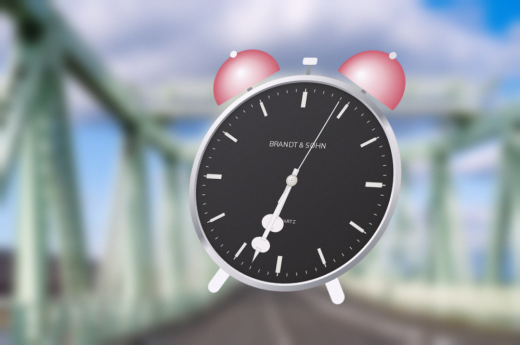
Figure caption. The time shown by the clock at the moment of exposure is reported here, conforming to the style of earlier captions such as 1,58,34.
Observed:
6,33,04
